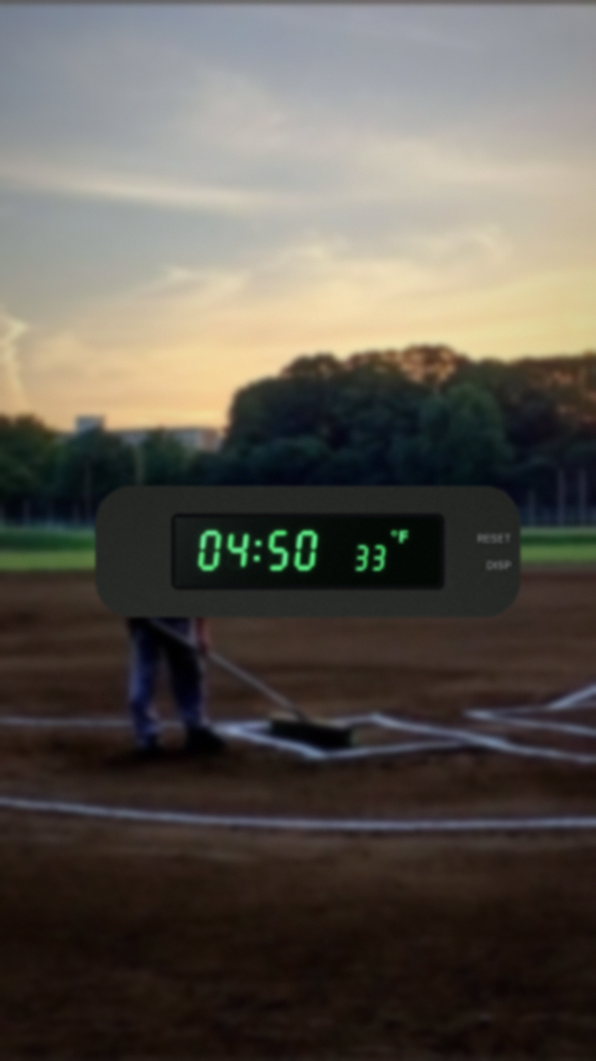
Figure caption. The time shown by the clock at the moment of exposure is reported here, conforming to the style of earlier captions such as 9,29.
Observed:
4,50
